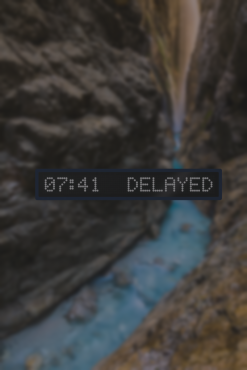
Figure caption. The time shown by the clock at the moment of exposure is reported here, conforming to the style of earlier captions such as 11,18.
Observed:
7,41
